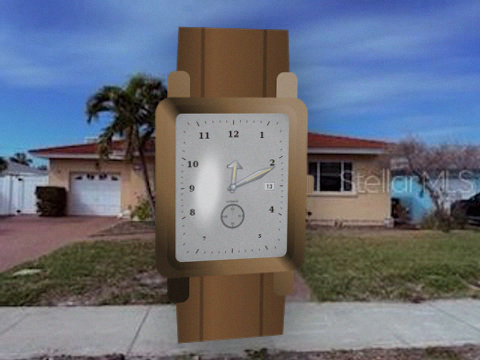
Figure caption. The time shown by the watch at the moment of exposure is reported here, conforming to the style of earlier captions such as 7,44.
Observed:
12,11
